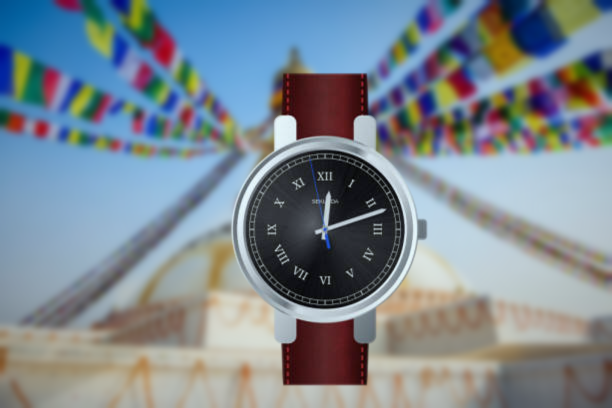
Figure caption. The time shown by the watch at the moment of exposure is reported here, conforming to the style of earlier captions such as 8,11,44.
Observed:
12,11,58
